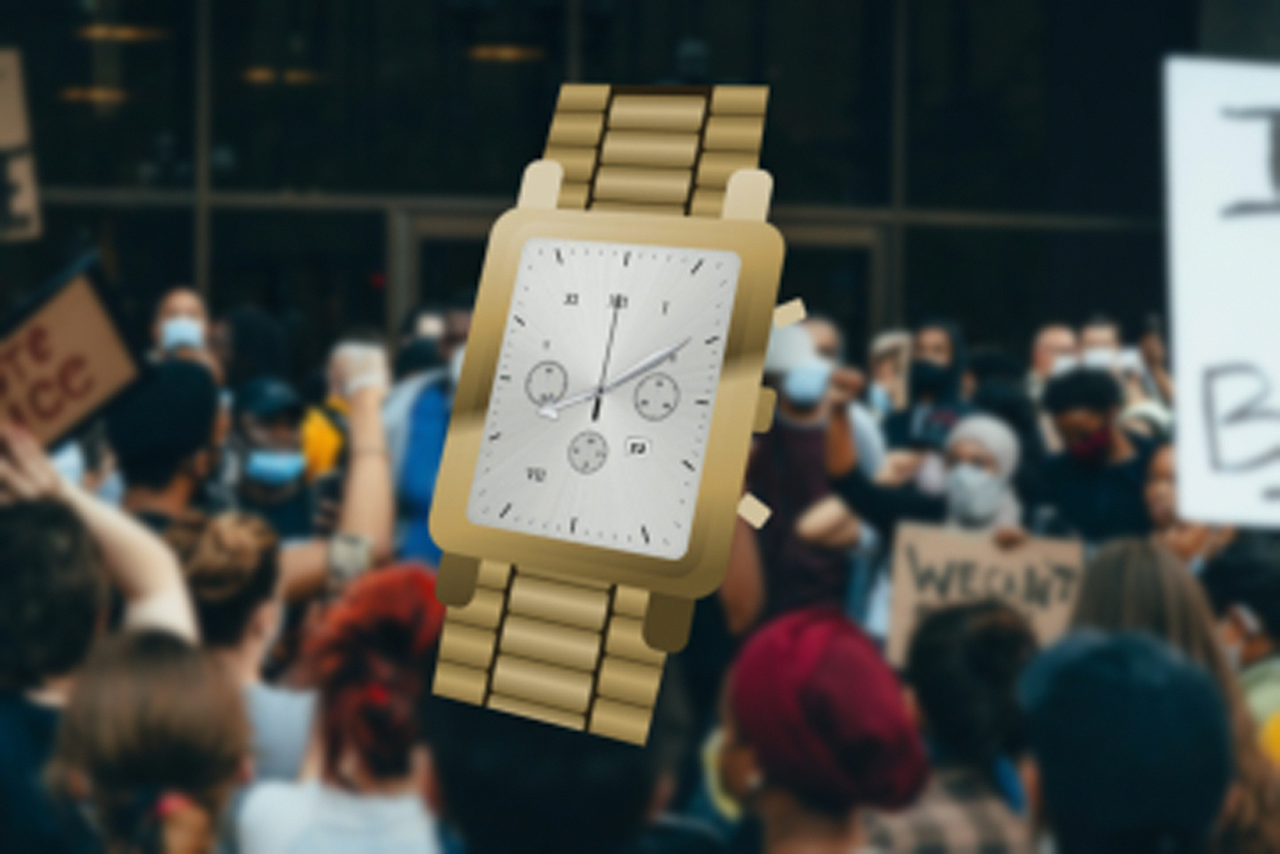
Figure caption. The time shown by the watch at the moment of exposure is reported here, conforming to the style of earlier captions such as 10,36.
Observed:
8,09
